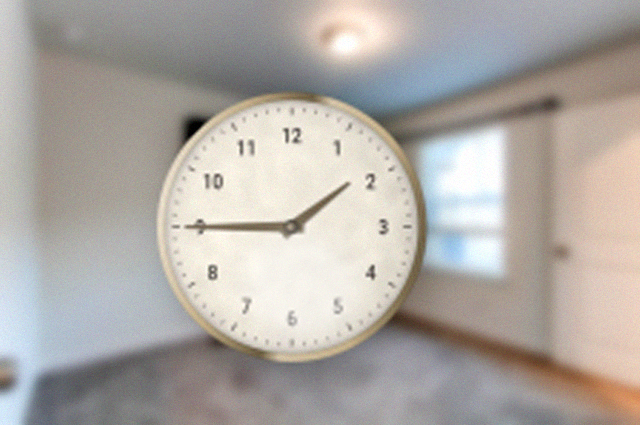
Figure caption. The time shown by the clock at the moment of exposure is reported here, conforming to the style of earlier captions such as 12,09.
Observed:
1,45
